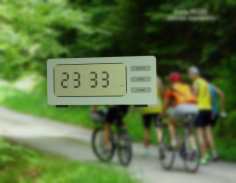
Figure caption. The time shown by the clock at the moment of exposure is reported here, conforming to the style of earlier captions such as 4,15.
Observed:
23,33
